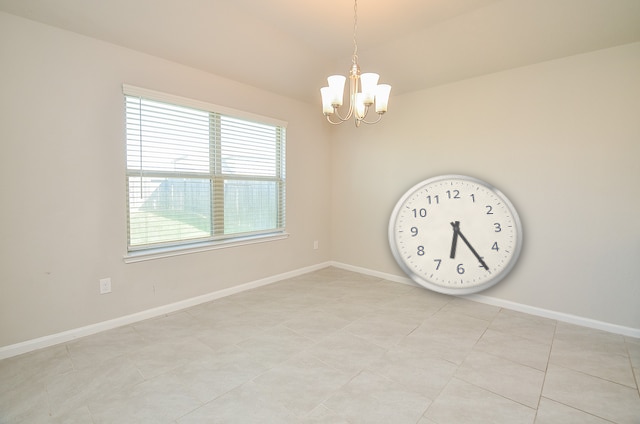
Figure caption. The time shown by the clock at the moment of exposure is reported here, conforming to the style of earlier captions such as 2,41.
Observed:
6,25
